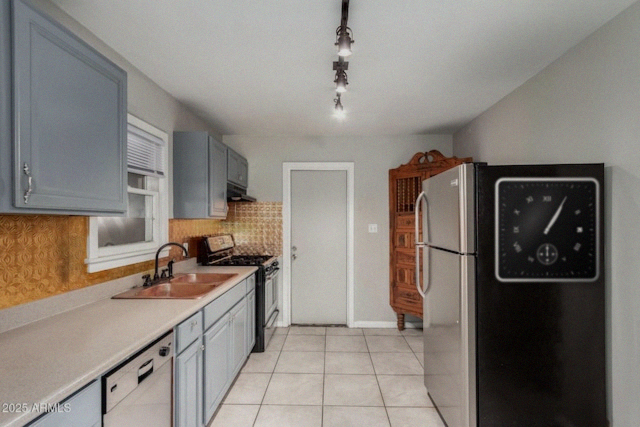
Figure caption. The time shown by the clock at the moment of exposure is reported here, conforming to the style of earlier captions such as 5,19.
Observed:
1,05
